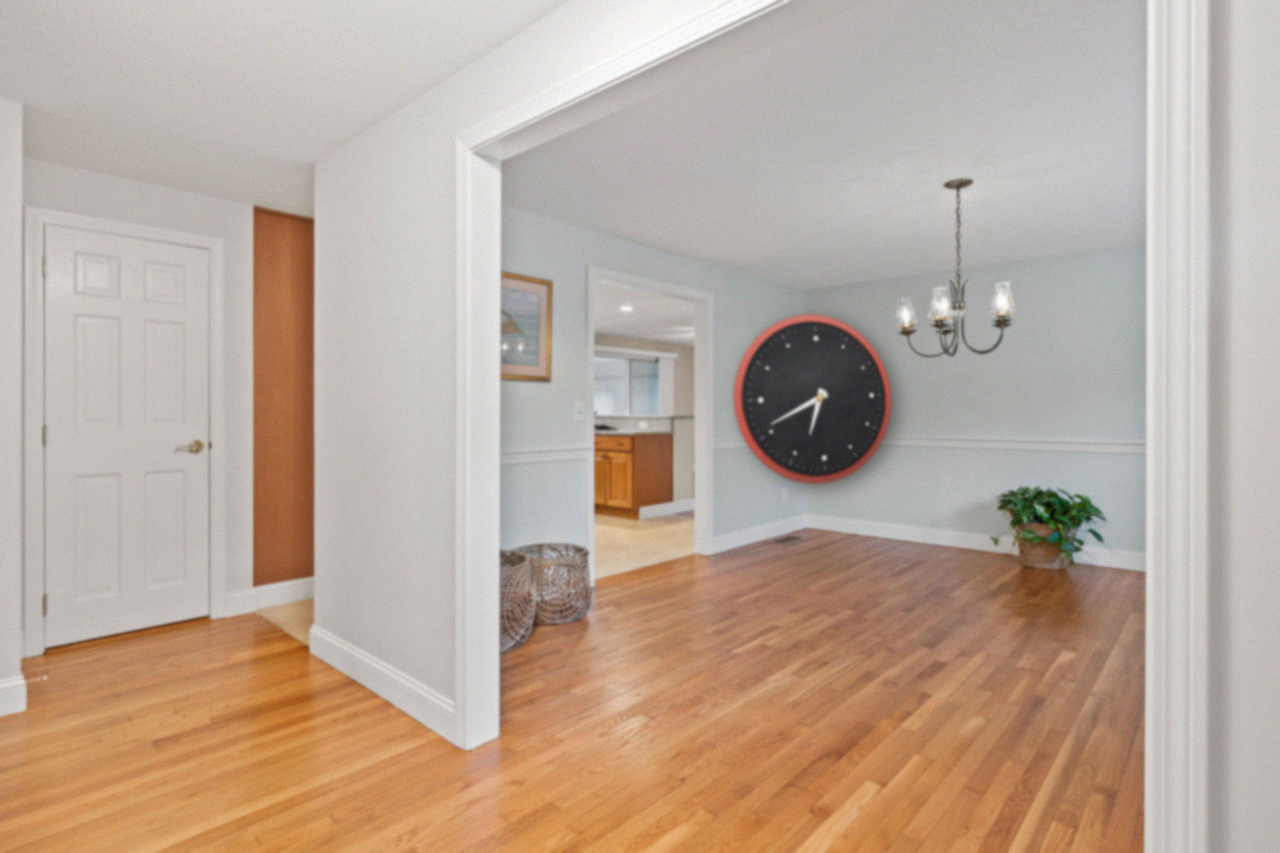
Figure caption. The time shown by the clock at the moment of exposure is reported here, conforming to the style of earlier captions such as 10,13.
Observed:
6,41
